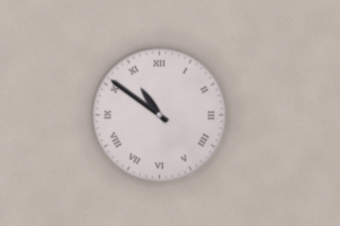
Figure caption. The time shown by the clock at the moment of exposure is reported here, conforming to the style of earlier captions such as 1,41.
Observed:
10,51
